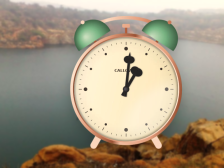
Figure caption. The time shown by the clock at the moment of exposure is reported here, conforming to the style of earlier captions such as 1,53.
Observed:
1,01
